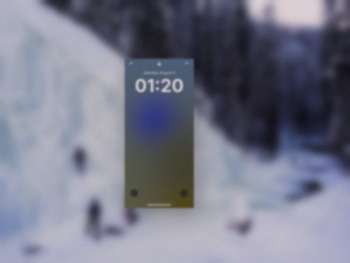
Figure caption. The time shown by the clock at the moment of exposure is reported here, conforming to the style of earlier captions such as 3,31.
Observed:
1,20
